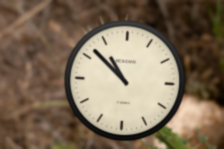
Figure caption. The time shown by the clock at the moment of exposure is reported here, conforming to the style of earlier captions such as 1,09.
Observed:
10,52
